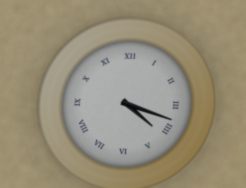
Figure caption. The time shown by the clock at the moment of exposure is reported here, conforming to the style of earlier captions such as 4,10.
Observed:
4,18
